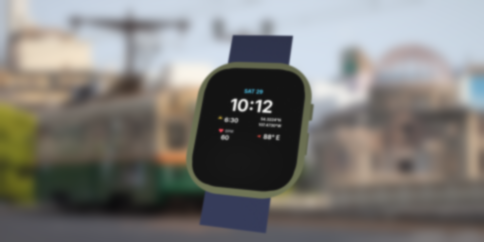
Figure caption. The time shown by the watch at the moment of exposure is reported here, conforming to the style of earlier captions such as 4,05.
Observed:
10,12
